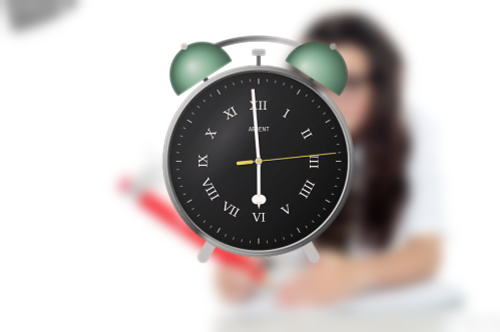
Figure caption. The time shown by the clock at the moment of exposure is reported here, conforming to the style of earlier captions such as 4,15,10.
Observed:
5,59,14
